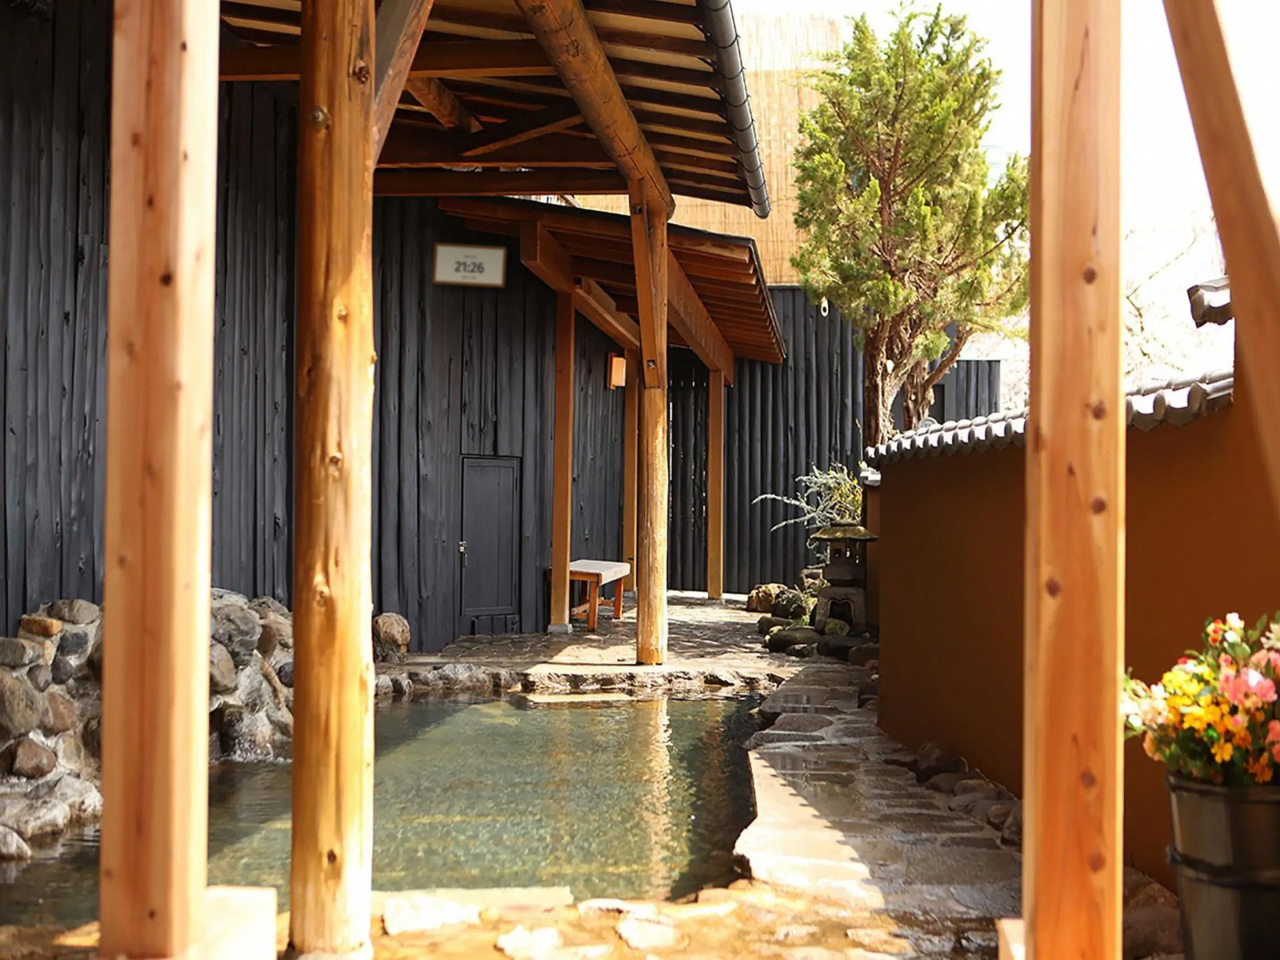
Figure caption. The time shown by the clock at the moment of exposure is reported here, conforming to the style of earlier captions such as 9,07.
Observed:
21,26
